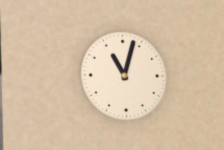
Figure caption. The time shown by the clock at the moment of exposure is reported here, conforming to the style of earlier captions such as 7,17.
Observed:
11,03
